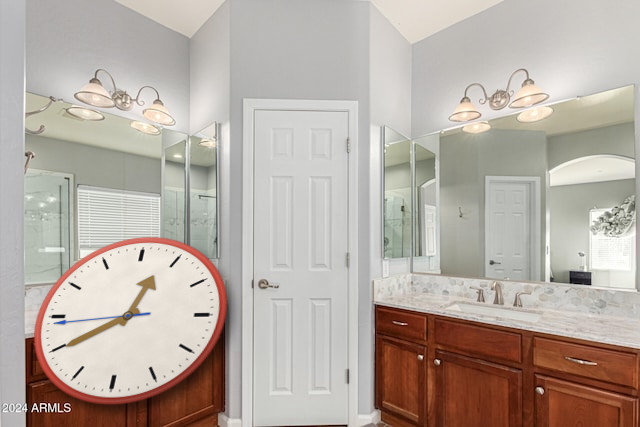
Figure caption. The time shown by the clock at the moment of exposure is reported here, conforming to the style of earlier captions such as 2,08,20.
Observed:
12,39,44
